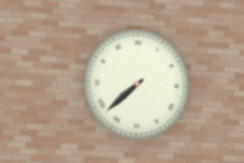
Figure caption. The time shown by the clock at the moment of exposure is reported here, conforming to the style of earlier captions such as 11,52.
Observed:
7,38
